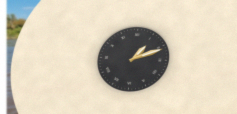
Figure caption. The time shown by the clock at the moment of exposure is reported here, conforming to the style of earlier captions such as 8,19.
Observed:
1,11
